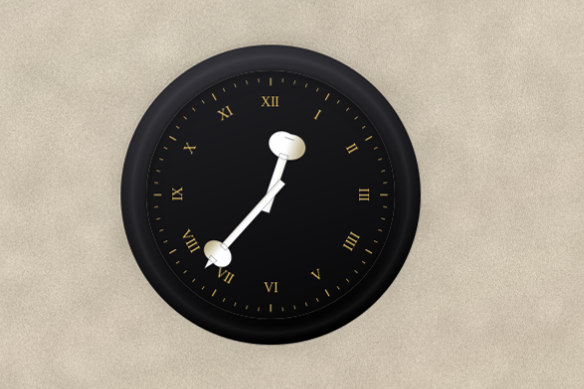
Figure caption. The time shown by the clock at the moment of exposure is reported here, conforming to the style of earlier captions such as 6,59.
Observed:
12,37
